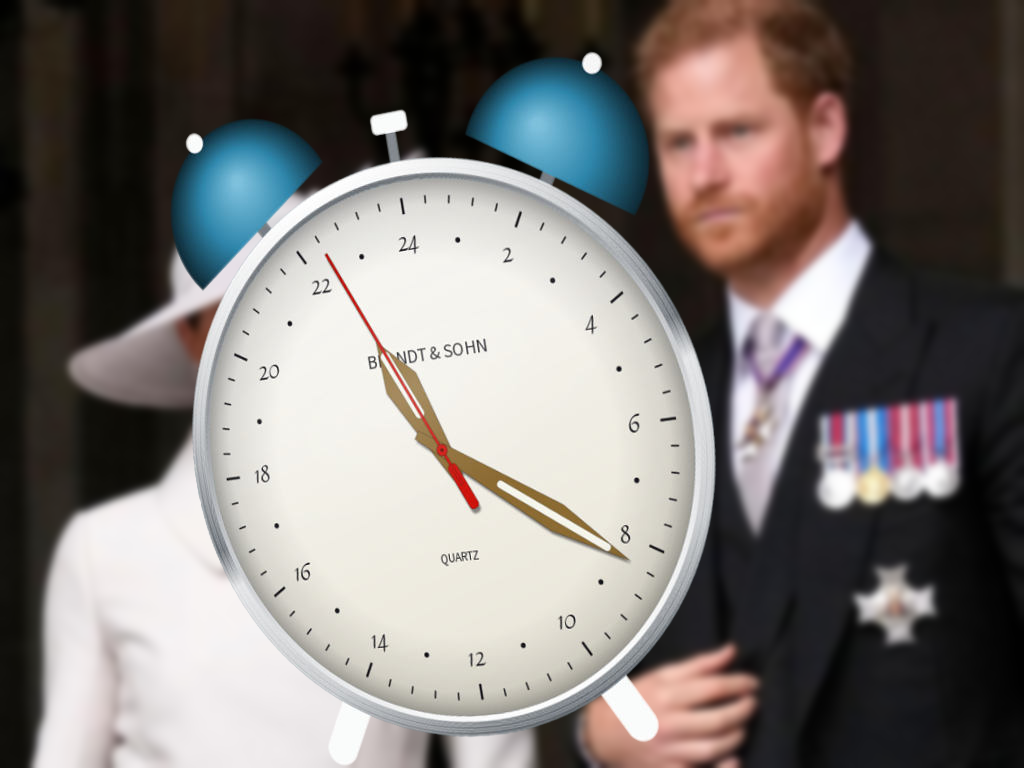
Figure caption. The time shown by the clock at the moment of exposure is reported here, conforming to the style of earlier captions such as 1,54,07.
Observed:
22,20,56
